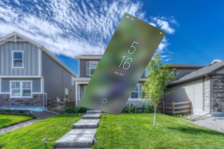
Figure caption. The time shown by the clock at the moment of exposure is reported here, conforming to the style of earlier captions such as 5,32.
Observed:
5,16
